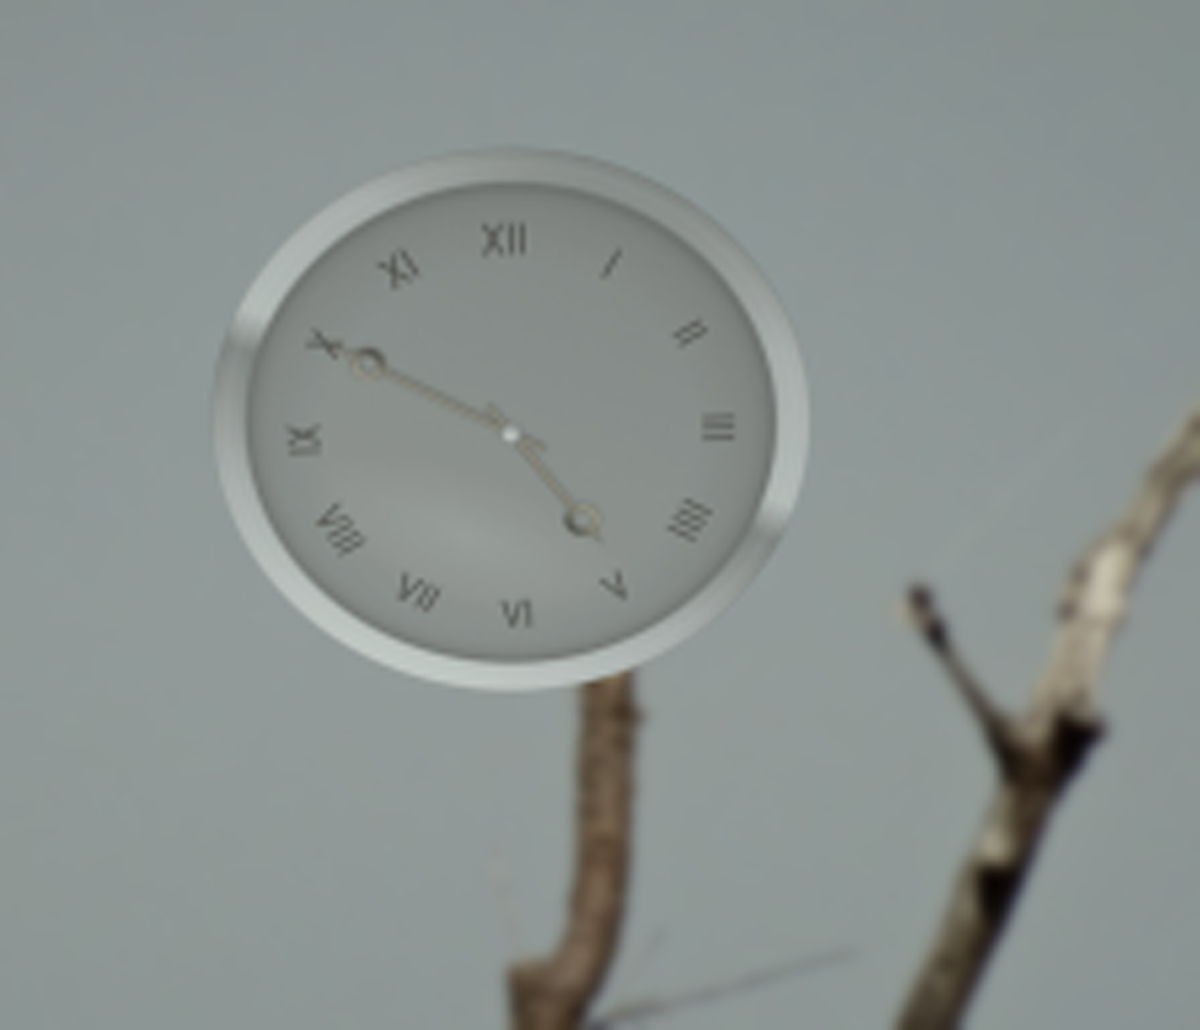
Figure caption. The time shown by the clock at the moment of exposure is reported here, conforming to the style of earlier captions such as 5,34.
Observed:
4,50
